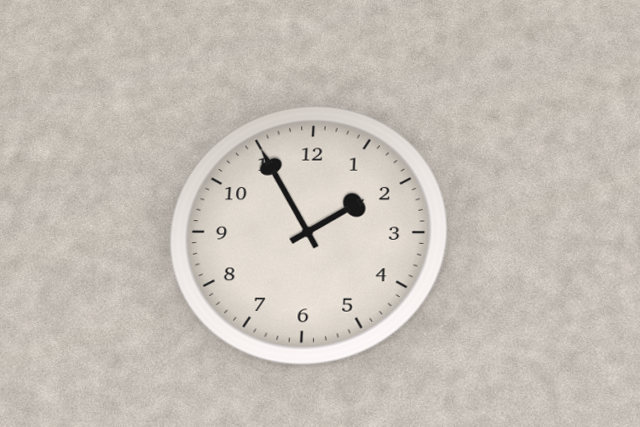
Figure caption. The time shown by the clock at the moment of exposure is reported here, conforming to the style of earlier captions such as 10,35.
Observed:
1,55
